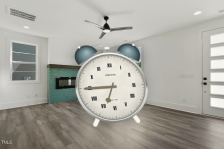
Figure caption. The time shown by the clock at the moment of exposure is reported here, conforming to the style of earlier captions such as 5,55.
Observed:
6,45
